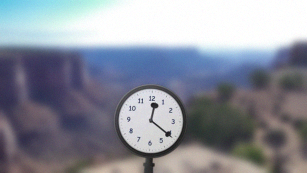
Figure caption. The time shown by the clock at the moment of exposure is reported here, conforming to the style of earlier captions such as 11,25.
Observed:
12,21
